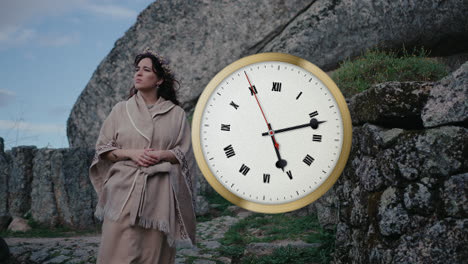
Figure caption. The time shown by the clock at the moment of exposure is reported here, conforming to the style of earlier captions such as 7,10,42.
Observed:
5,11,55
